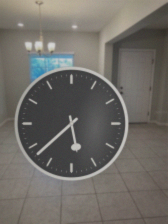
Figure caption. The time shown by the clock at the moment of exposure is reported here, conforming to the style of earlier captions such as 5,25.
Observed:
5,38
